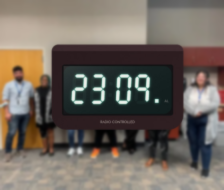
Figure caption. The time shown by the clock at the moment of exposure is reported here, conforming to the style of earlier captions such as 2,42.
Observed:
23,09
